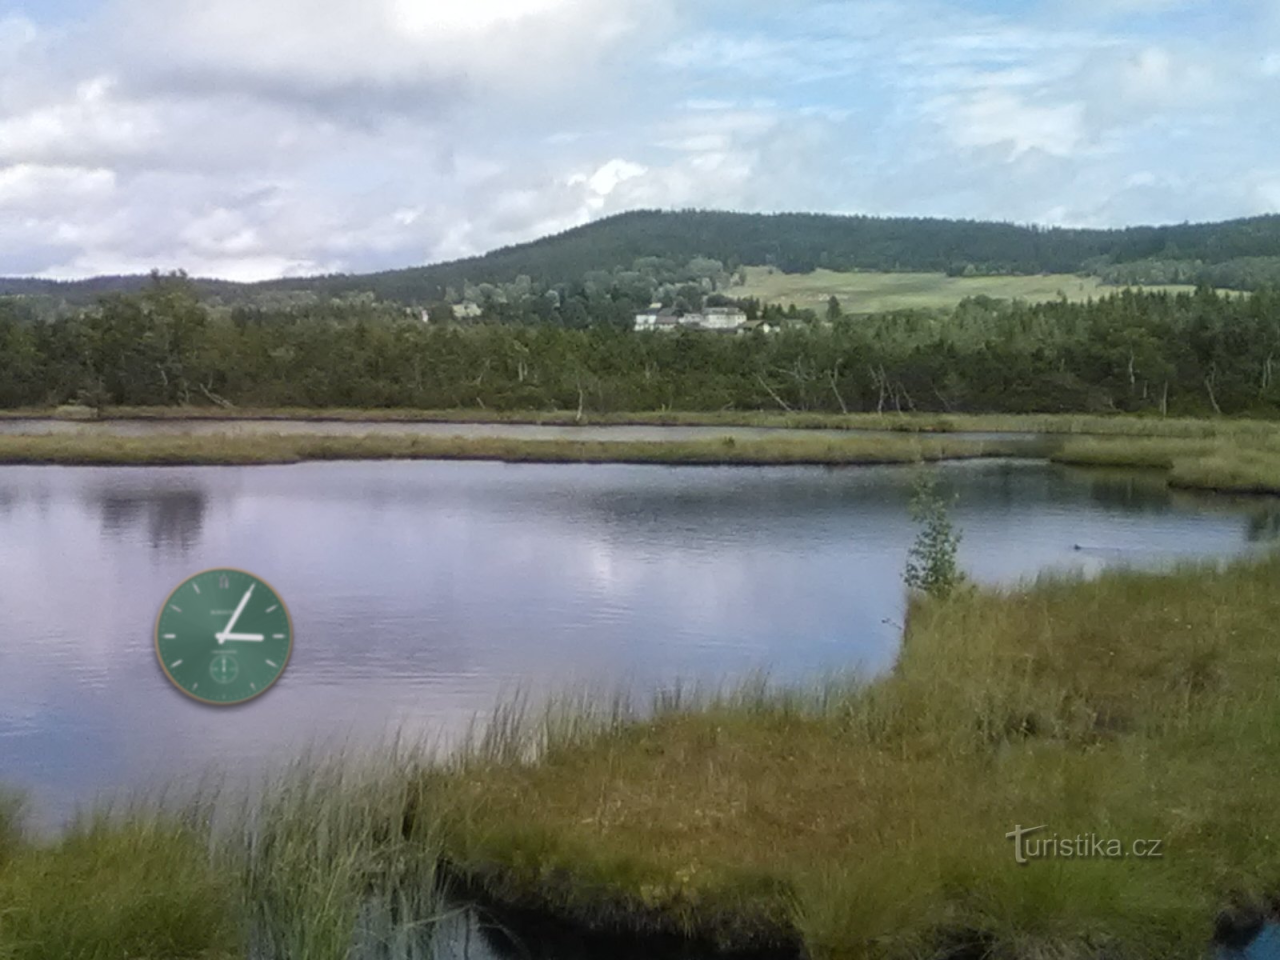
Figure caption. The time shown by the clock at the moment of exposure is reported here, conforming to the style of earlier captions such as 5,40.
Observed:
3,05
